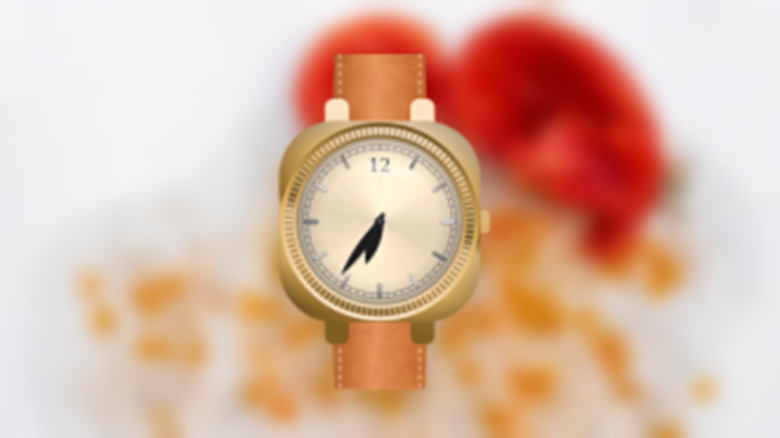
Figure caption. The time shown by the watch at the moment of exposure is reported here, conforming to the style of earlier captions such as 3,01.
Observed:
6,36
